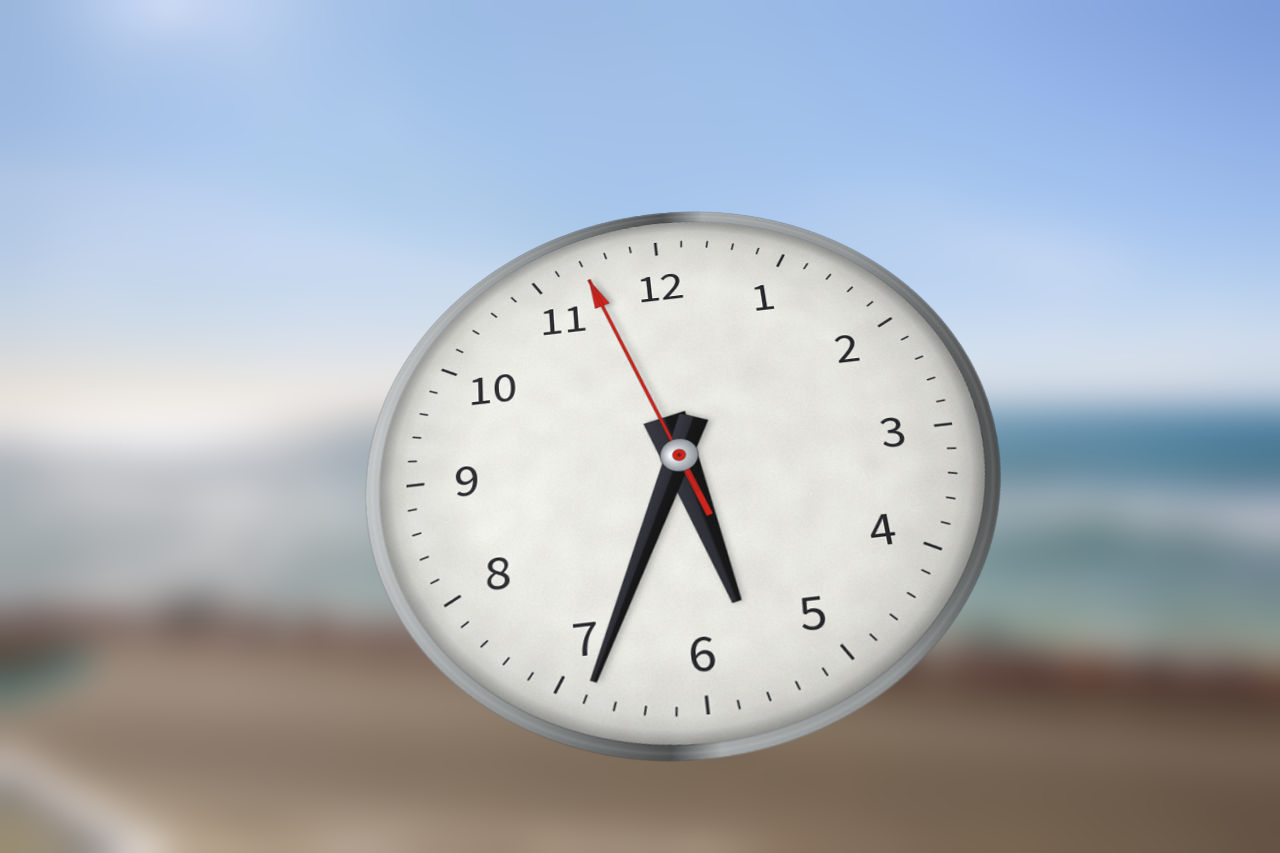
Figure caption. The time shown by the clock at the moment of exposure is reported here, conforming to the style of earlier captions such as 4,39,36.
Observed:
5,33,57
